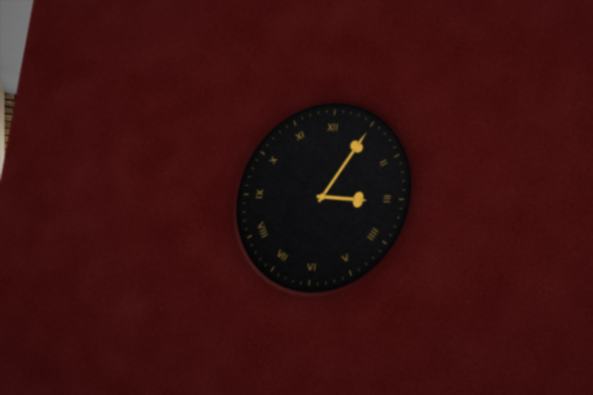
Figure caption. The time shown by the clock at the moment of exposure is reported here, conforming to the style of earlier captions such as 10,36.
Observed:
3,05
